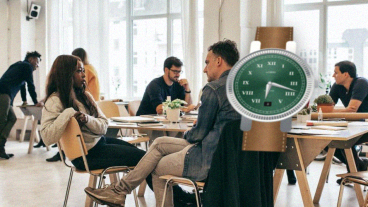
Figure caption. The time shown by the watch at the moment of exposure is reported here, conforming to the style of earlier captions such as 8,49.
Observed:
6,18
